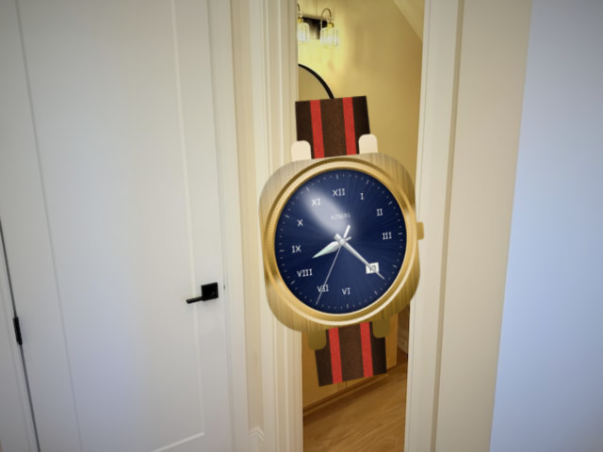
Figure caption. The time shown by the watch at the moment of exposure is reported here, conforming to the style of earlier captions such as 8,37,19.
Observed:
8,22,35
